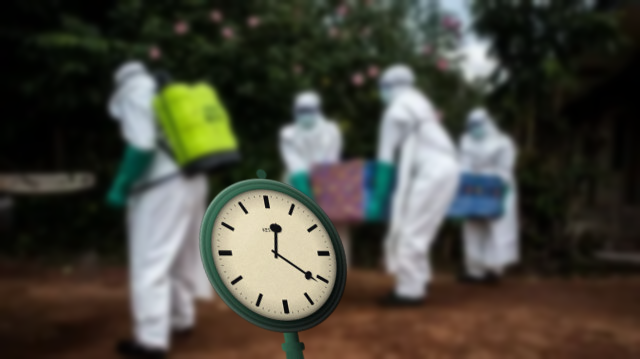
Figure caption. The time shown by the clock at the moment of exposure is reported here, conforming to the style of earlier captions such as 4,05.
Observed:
12,21
